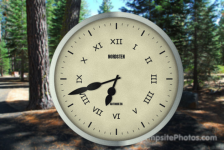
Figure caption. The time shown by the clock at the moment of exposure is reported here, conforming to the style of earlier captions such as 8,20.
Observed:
6,42
